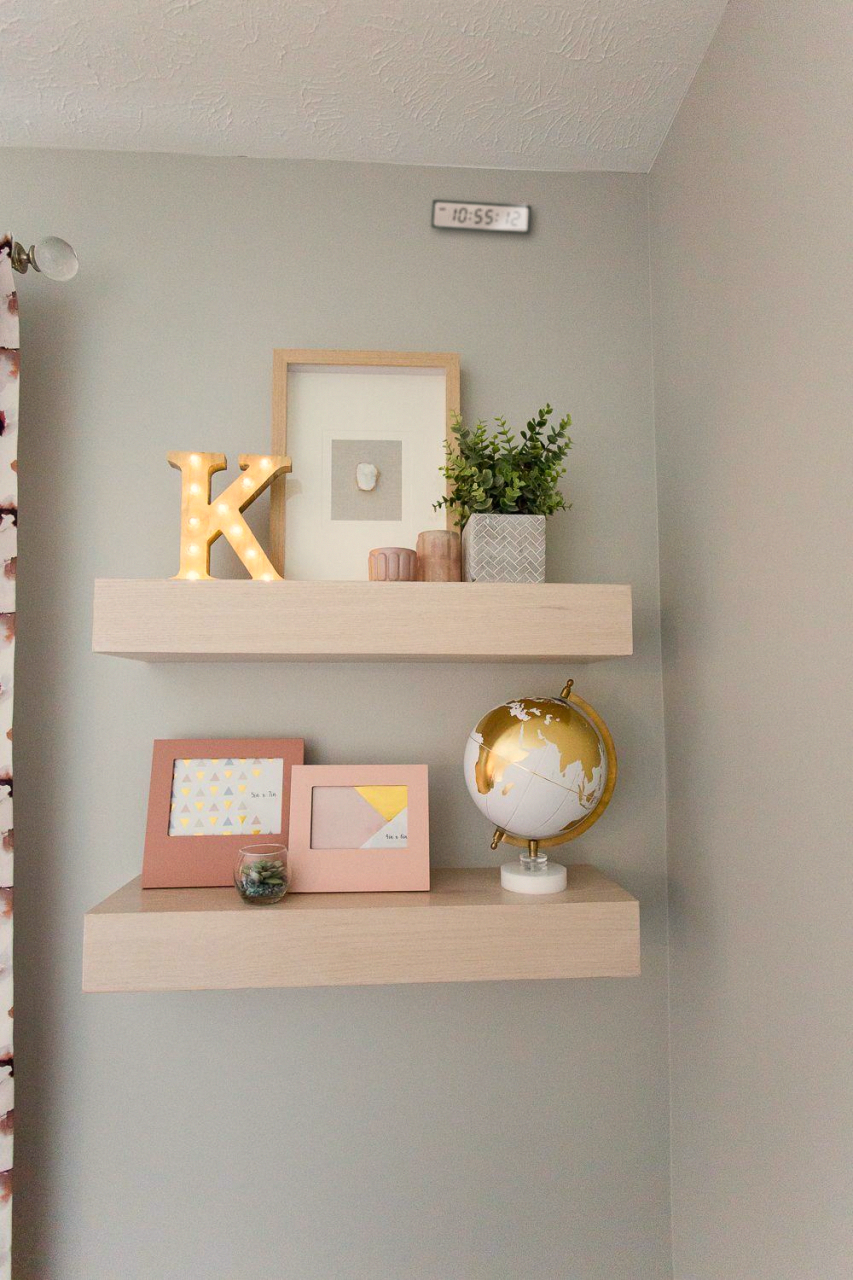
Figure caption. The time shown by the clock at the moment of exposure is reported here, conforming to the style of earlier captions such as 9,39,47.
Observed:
10,55,12
